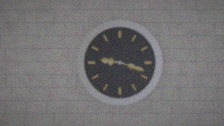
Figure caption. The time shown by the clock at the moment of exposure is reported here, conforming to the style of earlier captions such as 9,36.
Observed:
9,18
